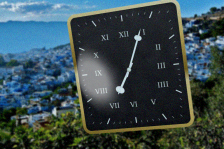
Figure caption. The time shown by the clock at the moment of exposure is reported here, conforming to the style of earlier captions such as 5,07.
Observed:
7,04
